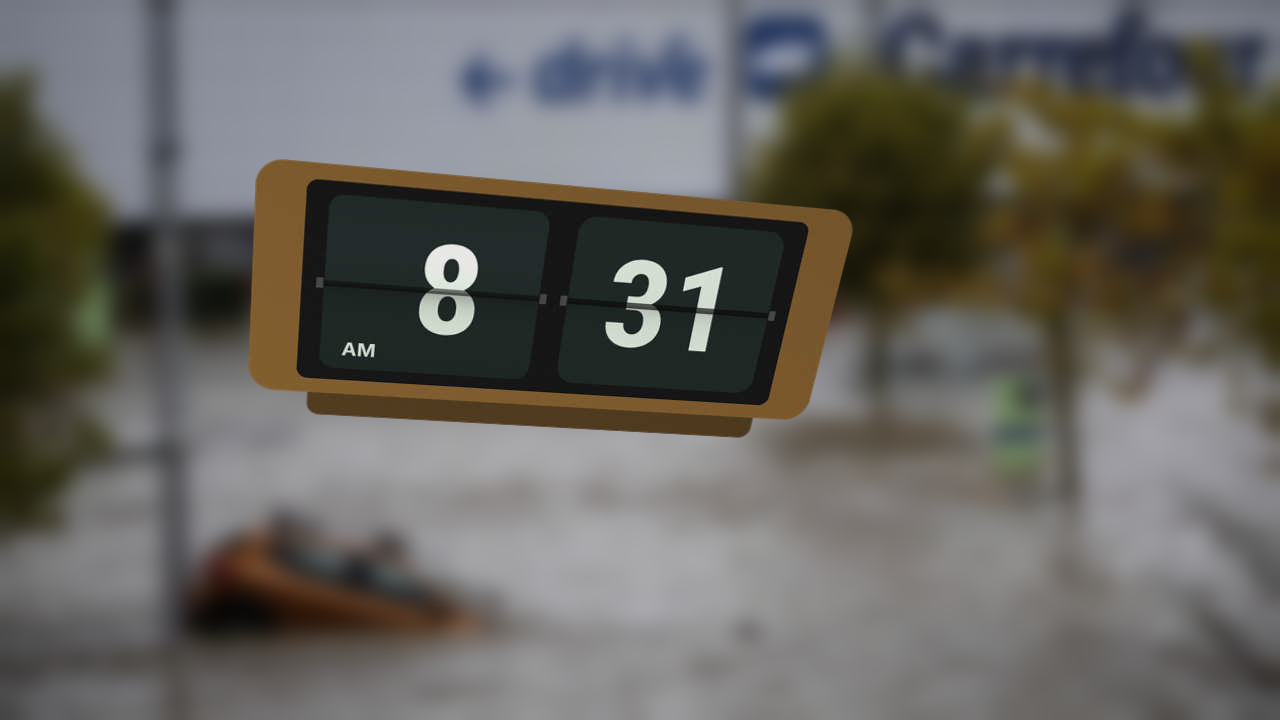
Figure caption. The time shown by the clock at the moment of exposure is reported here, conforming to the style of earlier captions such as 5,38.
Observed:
8,31
